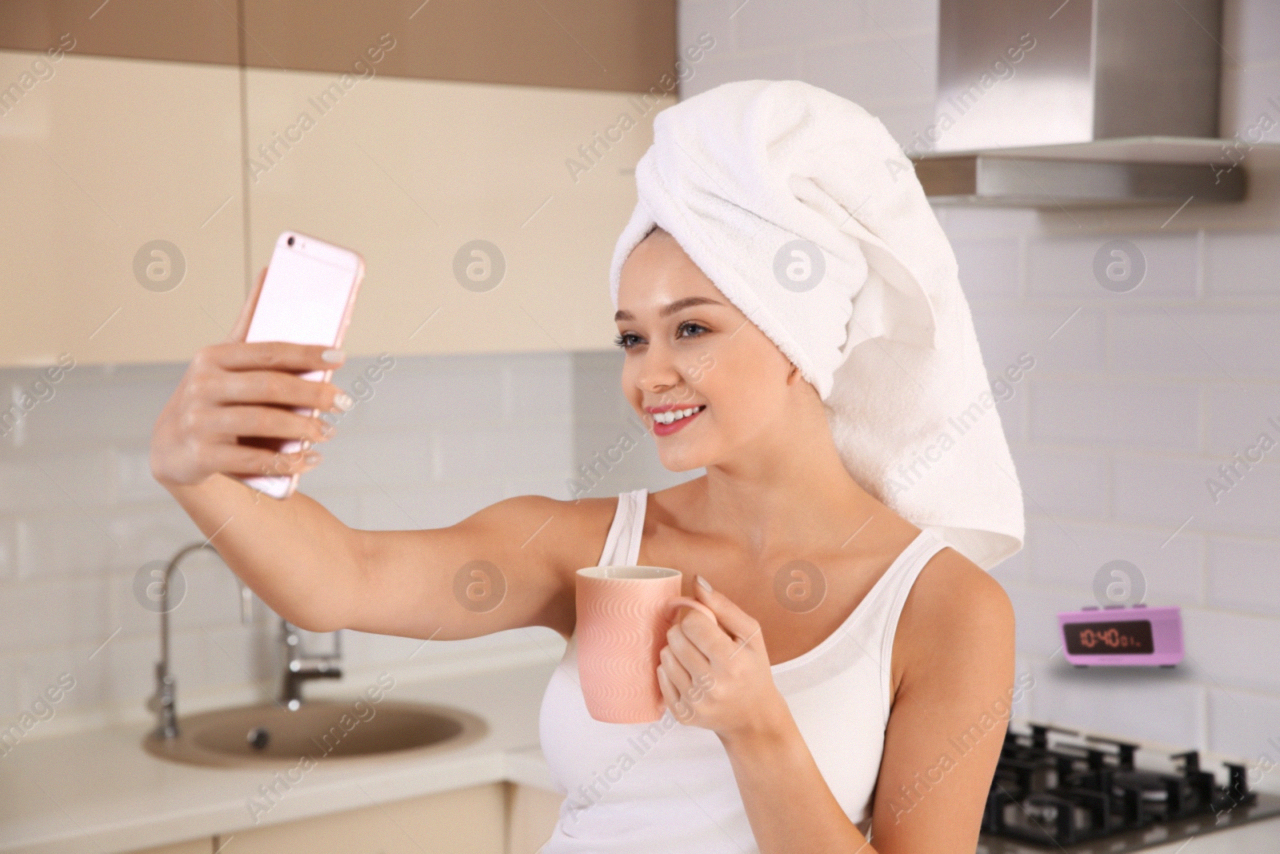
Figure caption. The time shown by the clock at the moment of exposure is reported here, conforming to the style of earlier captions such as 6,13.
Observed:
10,40
